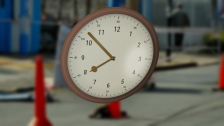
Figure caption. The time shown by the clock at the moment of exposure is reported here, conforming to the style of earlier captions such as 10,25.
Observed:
7,52
